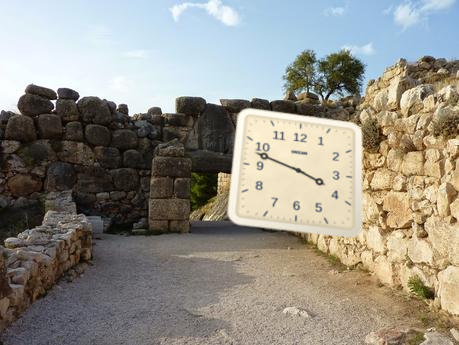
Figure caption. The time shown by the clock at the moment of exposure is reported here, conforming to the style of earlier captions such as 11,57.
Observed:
3,48
